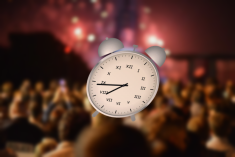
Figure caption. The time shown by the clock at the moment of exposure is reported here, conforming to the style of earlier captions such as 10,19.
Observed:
7,44
